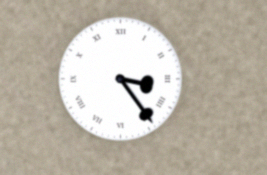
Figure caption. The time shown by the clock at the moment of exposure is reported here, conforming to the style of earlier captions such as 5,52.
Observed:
3,24
